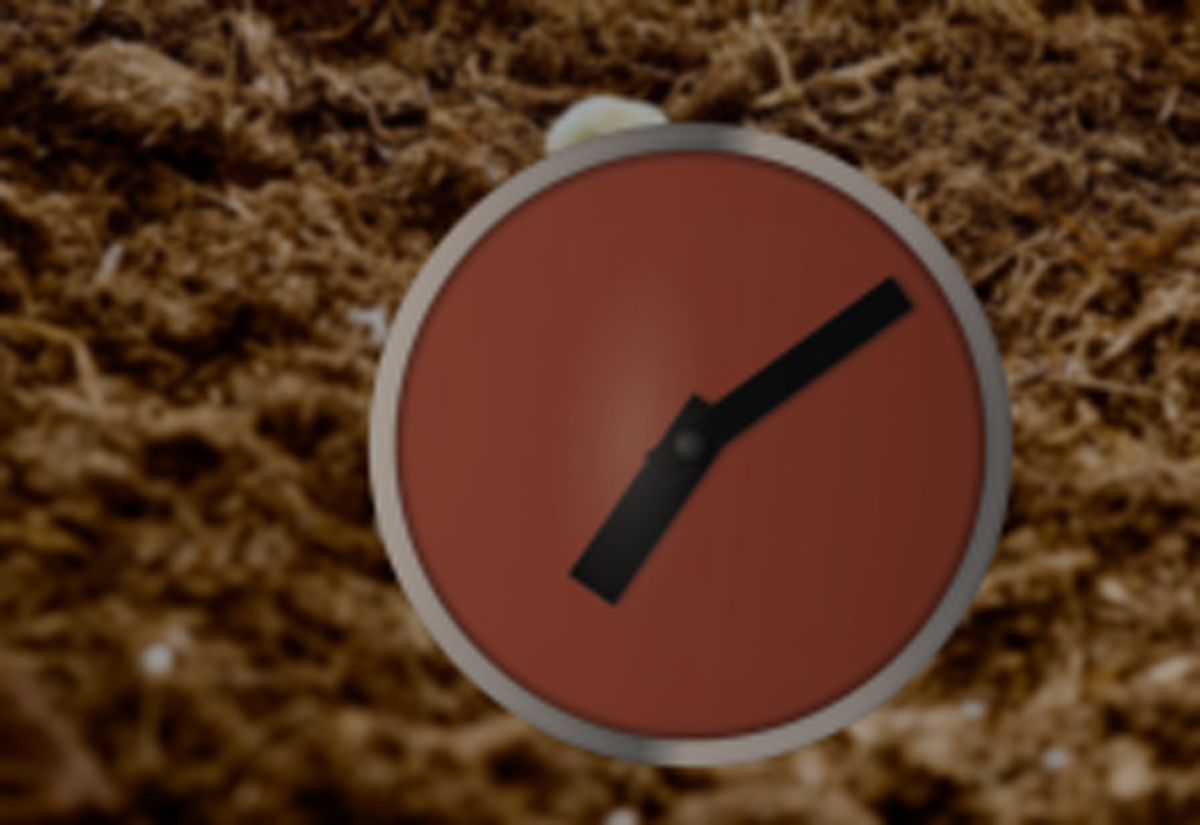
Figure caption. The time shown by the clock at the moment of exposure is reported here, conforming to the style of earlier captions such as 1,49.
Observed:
7,09
